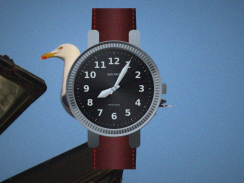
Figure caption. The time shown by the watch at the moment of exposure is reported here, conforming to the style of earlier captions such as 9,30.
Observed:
8,05
